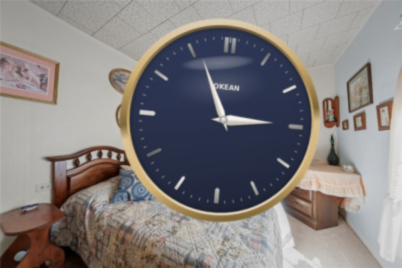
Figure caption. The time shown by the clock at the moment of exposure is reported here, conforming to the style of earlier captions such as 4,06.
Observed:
2,56
